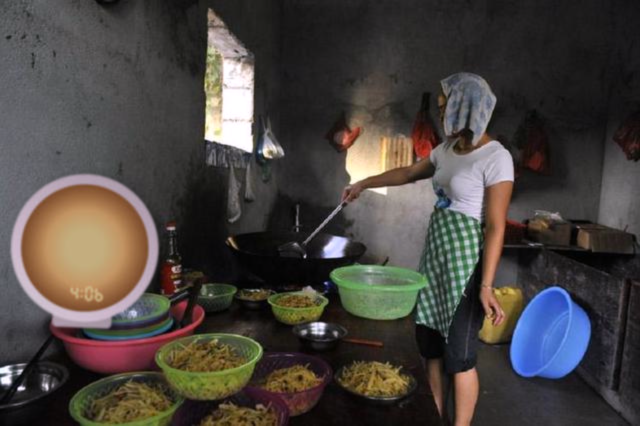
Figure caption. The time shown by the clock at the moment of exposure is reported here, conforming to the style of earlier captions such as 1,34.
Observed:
4,06
